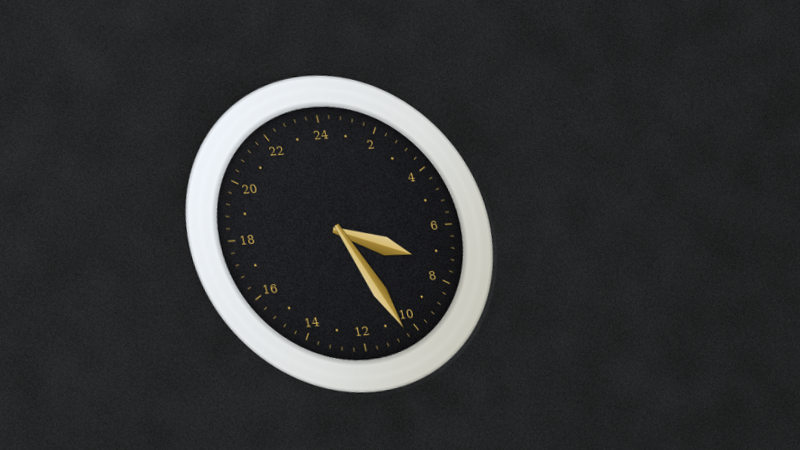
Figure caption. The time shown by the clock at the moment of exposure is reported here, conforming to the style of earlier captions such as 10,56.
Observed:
7,26
